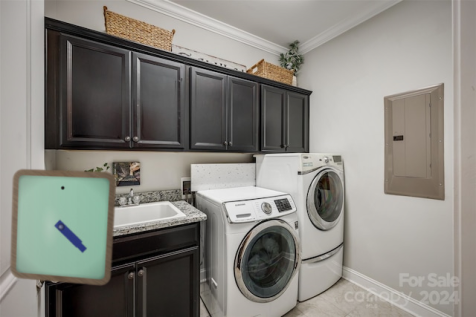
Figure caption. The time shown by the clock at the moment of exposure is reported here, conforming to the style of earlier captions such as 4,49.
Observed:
4,22
